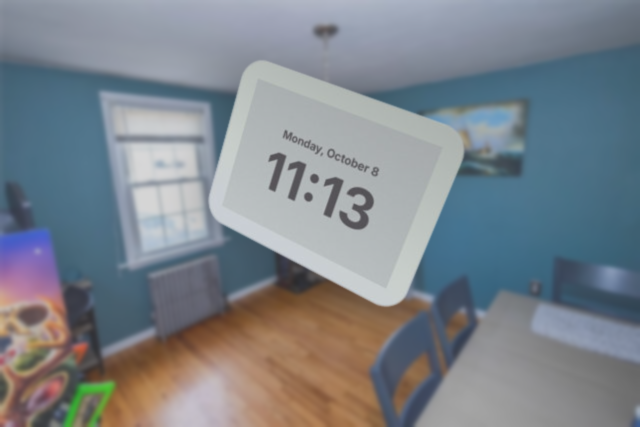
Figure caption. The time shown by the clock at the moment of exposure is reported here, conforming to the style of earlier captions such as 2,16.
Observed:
11,13
